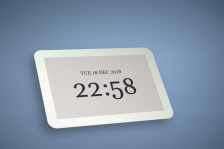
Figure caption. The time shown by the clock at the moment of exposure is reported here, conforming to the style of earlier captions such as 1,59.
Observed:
22,58
